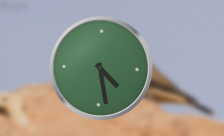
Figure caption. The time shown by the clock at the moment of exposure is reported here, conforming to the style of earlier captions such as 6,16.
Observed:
4,28
